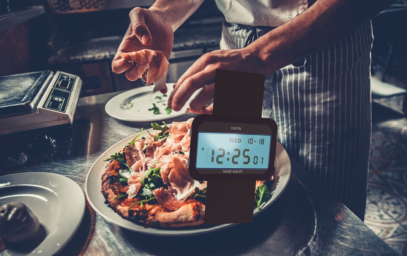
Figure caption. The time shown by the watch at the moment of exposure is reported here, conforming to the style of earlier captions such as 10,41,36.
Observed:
12,25,01
